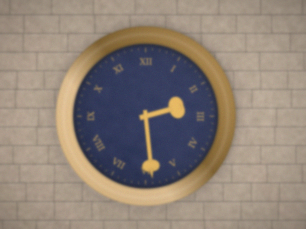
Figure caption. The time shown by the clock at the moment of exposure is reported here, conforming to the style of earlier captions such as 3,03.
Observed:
2,29
